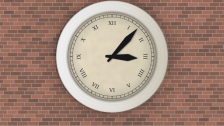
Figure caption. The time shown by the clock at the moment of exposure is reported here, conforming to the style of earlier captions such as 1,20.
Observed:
3,07
